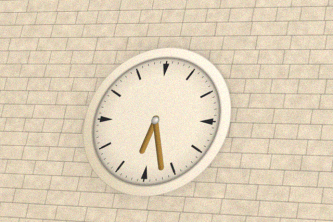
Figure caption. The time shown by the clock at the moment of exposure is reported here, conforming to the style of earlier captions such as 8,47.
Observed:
6,27
